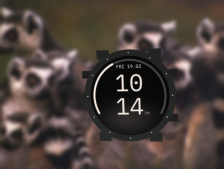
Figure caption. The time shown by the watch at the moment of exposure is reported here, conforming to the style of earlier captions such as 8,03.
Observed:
10,14
